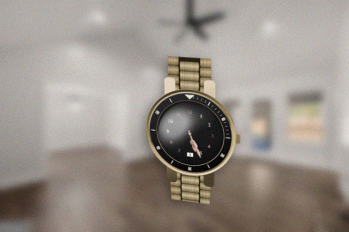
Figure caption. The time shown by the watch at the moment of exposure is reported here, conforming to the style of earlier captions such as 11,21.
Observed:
5,26
